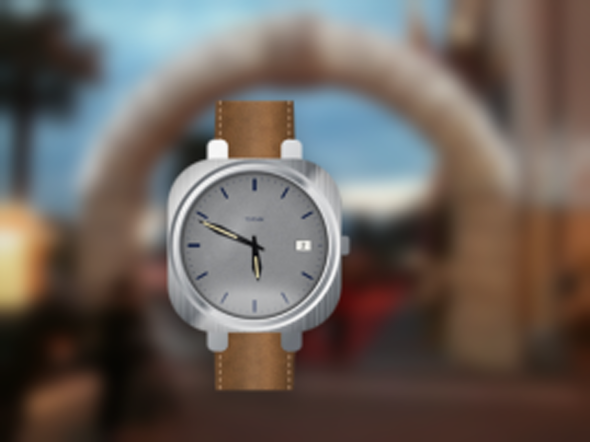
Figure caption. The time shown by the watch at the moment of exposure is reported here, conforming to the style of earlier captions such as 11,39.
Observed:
5,49
